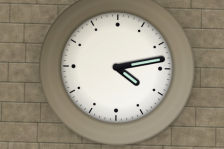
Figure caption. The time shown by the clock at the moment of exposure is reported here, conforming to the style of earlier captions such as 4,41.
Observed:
4,13
